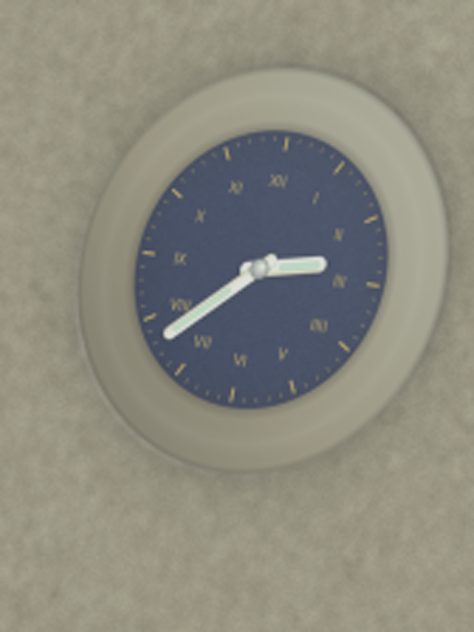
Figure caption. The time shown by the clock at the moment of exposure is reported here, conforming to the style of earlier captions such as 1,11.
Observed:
2,38
